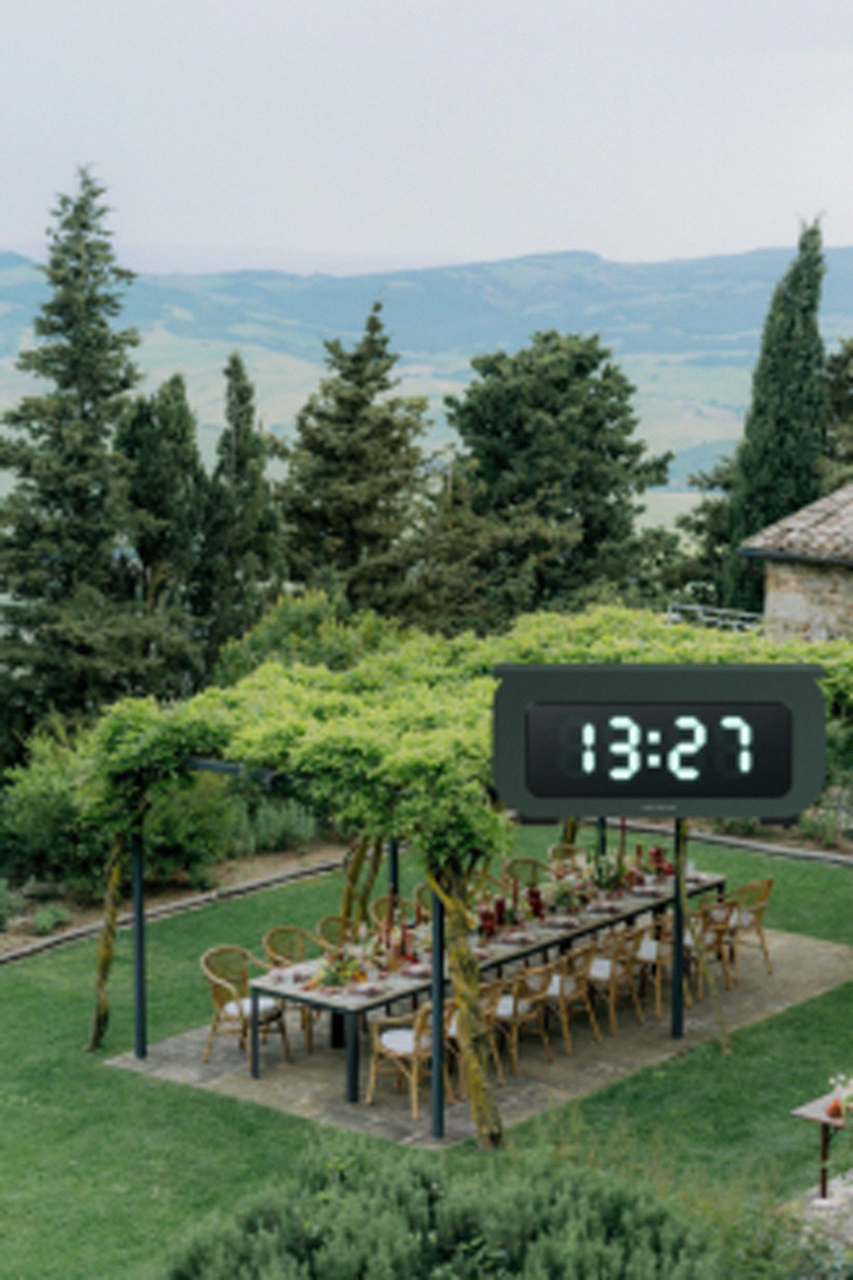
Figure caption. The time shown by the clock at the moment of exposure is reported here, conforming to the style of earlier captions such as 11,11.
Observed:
13,27
